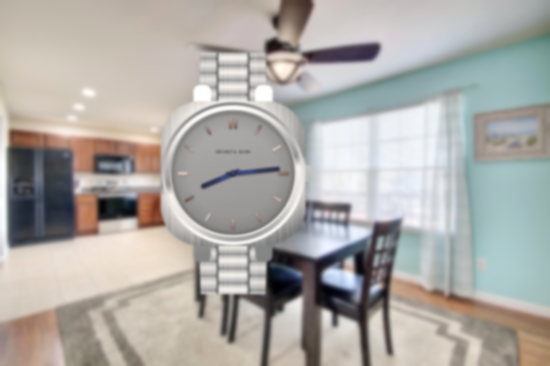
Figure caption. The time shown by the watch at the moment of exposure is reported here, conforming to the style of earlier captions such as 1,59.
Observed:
8,14
